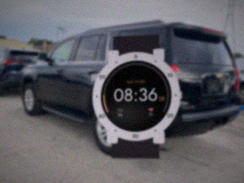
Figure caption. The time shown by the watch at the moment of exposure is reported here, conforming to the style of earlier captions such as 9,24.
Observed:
8,36
